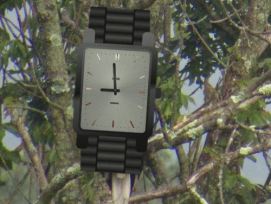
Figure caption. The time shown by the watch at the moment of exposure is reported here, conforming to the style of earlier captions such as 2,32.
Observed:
8,59
